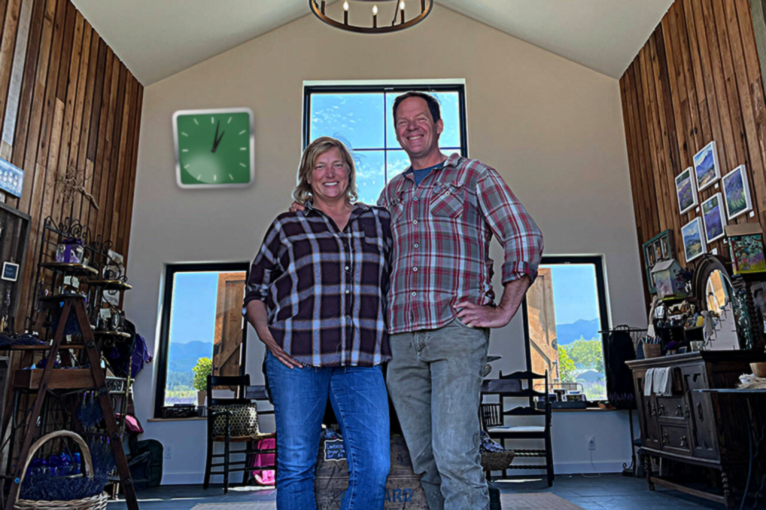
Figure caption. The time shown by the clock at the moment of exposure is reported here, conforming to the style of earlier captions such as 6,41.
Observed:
1,02
